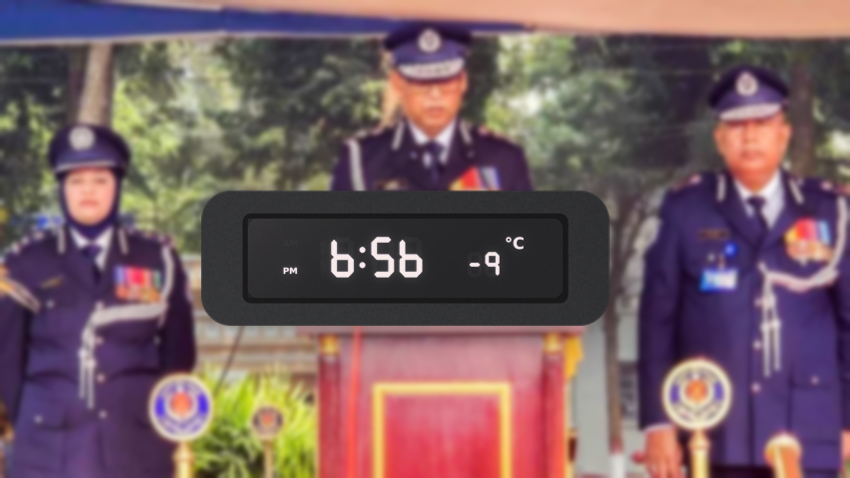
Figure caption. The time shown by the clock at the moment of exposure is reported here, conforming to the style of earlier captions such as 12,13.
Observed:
6,56
